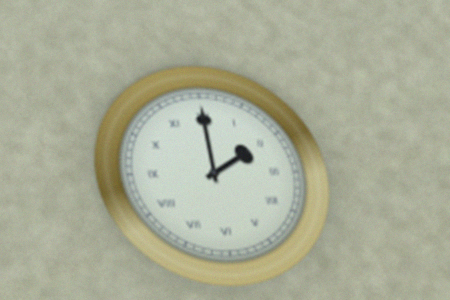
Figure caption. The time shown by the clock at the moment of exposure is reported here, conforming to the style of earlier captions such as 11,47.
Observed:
2,00
